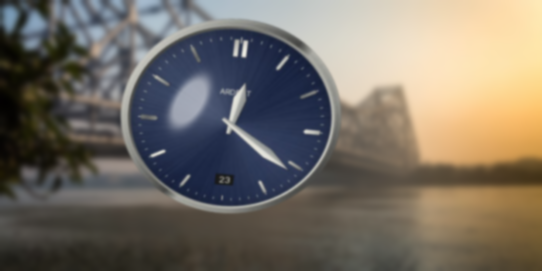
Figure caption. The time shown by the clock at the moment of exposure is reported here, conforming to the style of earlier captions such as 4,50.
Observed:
12,21
